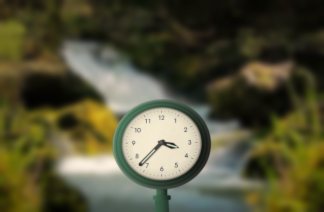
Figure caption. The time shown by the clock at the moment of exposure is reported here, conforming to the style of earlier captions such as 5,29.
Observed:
3,37
